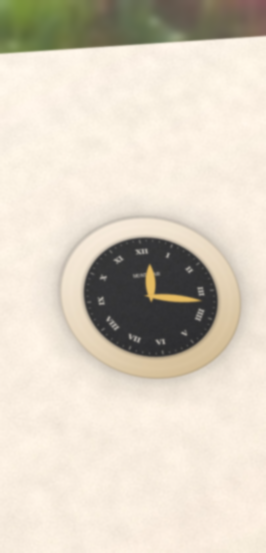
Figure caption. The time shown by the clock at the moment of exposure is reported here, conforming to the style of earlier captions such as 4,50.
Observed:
12,17
